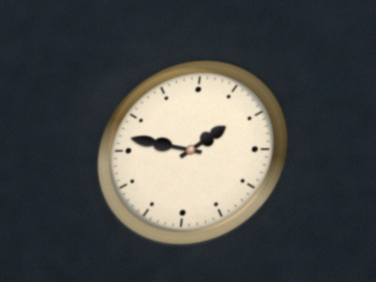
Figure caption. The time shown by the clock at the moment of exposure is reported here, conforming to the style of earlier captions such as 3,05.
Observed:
1,47
